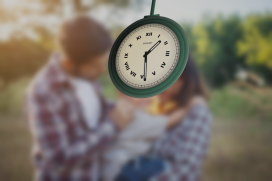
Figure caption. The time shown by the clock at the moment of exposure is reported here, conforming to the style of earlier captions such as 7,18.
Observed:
1,29
